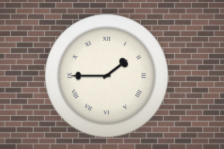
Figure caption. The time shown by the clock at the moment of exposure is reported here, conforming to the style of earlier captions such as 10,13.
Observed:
1,45
